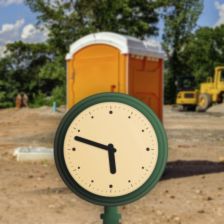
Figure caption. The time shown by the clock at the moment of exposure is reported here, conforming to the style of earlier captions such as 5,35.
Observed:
5,48
